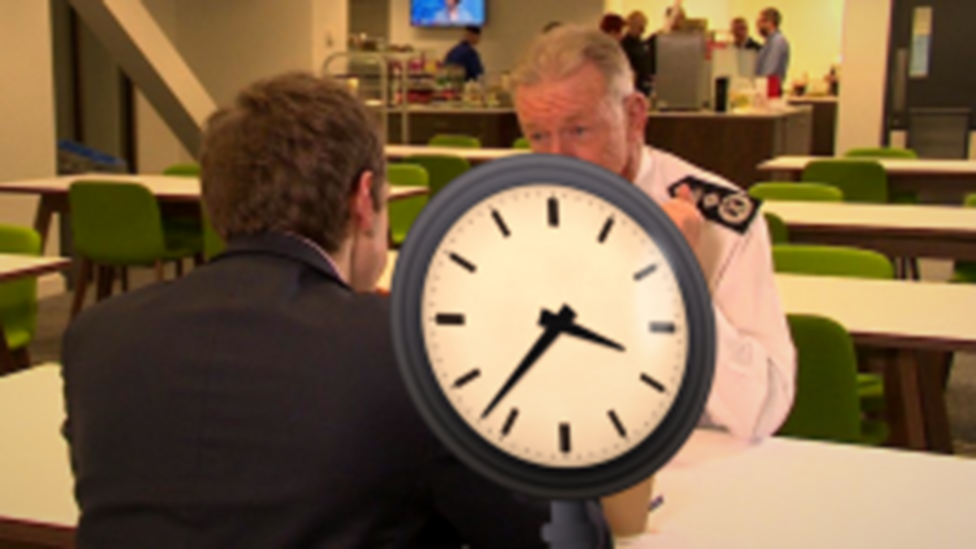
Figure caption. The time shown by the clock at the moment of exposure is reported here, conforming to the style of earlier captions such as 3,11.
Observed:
3,37
